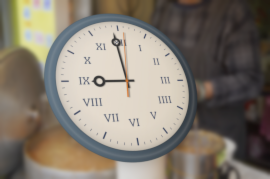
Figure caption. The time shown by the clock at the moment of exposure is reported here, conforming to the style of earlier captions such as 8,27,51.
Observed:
8,59,01
